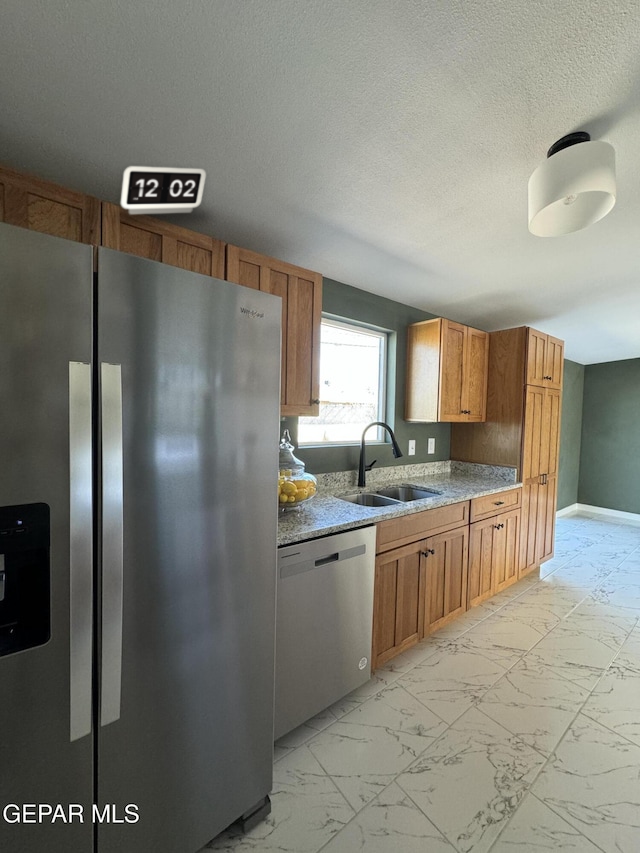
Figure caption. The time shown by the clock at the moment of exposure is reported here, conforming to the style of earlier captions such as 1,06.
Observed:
12,02
